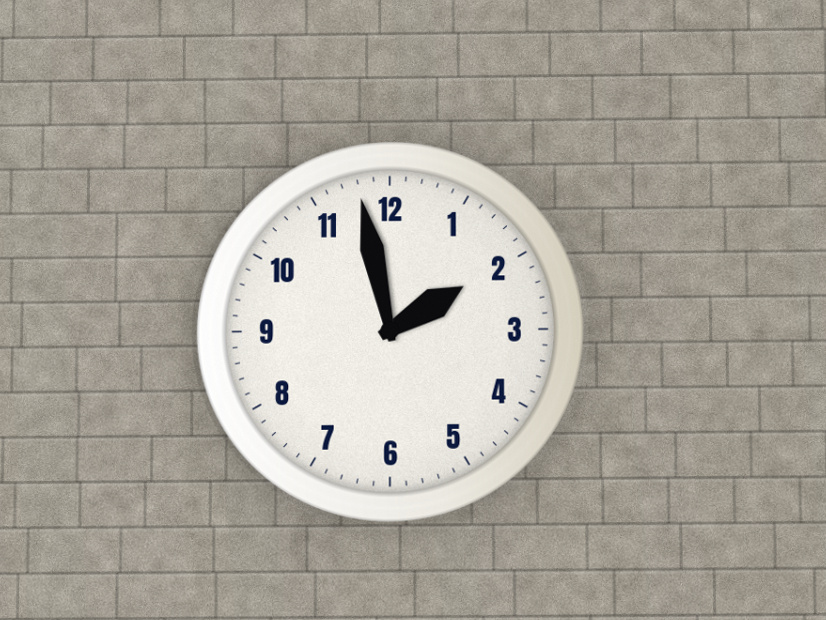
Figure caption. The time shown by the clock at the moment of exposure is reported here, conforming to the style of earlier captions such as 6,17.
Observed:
1,58
